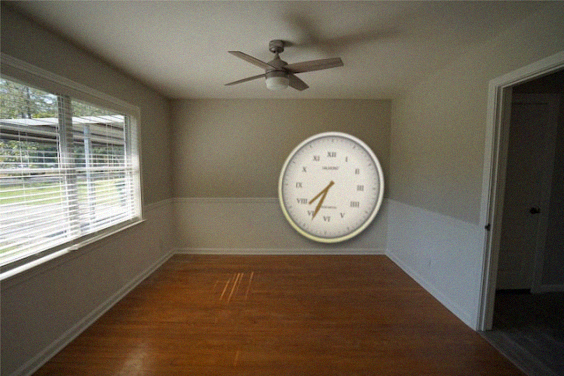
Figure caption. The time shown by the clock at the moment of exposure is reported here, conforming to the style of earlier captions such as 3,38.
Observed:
7,34
